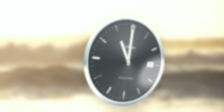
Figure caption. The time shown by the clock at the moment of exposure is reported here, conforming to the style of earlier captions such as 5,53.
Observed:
11,00
